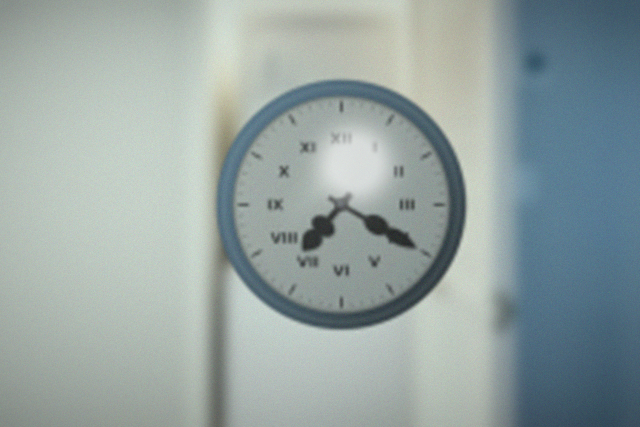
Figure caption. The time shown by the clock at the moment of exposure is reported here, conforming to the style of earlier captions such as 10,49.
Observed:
7,20
